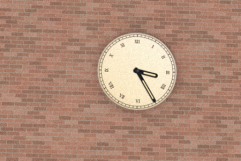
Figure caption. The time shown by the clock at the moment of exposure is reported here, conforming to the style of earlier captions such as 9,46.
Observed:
3,25
